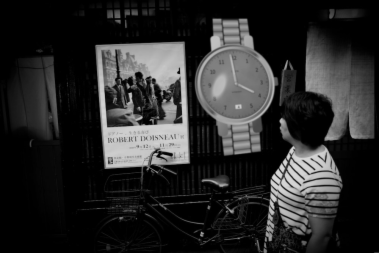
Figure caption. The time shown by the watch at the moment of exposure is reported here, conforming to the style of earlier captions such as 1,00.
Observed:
3,59
